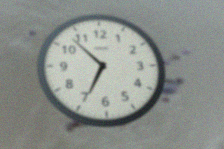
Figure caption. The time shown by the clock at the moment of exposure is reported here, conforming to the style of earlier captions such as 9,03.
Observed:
6,53
